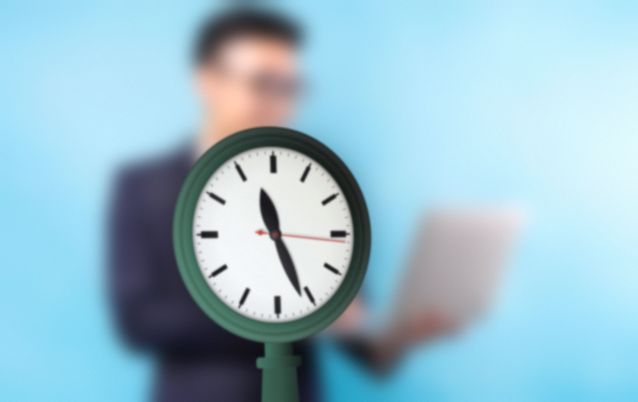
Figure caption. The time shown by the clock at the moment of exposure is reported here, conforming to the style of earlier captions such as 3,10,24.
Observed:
11,26,16
